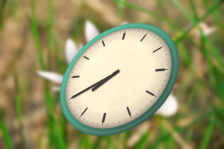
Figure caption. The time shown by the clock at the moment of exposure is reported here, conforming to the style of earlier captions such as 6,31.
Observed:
7,40
